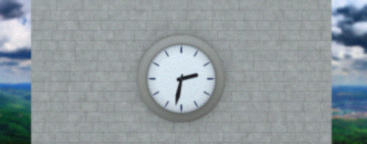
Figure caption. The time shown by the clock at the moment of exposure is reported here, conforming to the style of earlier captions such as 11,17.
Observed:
2,32
